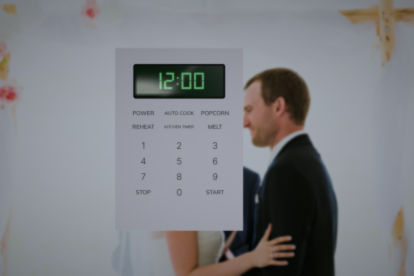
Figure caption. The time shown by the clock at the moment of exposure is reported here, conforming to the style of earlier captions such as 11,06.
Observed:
12,00
